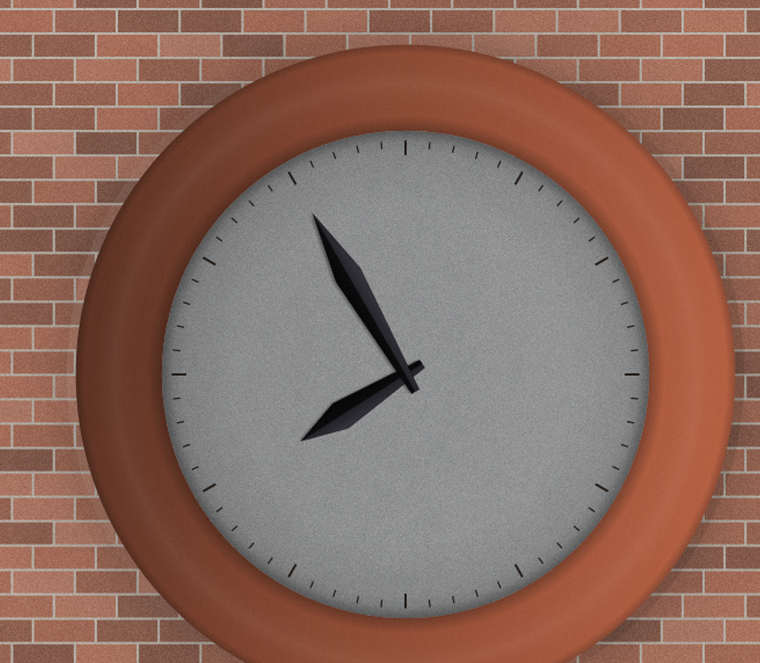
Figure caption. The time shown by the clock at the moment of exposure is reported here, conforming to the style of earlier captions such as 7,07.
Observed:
7,55
